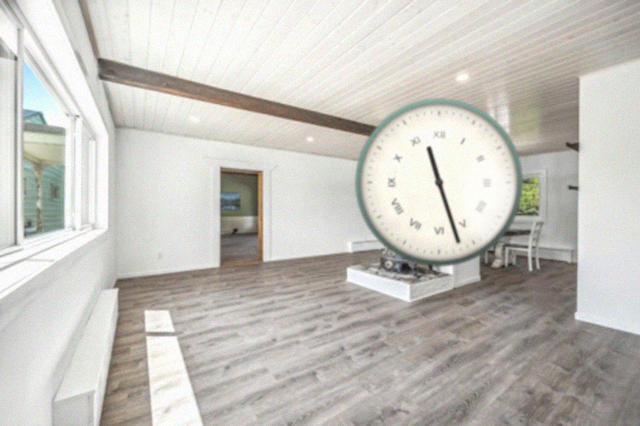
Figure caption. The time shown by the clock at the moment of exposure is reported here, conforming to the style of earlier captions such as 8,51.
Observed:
11,27
